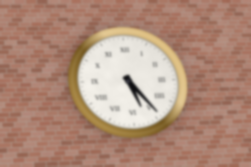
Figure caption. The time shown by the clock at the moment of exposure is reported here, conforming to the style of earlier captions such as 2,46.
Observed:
5,24
